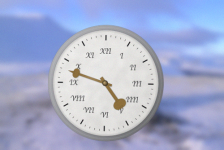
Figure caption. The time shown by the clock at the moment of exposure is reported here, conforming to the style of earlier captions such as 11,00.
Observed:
4,48
